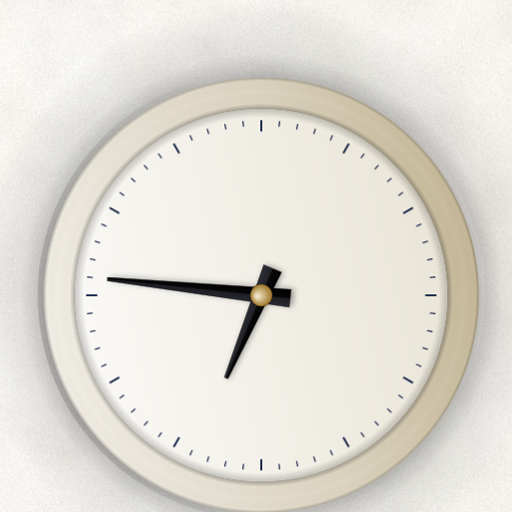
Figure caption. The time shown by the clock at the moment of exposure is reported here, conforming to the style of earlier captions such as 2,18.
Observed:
6,46
